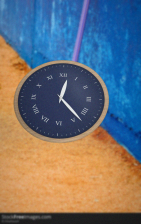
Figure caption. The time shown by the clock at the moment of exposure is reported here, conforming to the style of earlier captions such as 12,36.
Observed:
12,23
